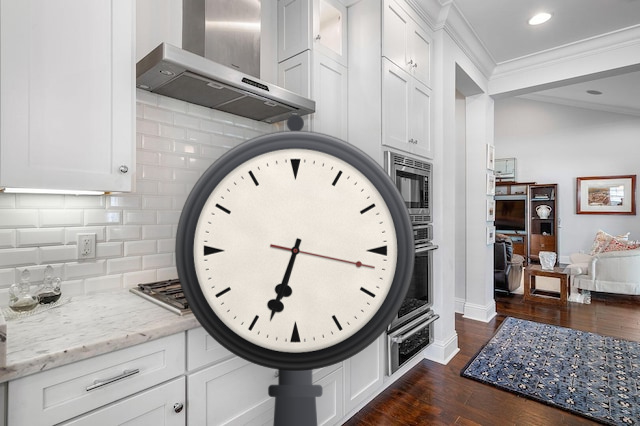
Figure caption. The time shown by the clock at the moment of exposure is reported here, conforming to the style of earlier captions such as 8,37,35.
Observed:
6,33,17
